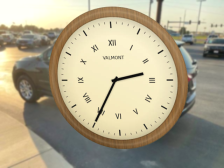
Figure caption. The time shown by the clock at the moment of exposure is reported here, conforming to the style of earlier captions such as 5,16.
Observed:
2,35
